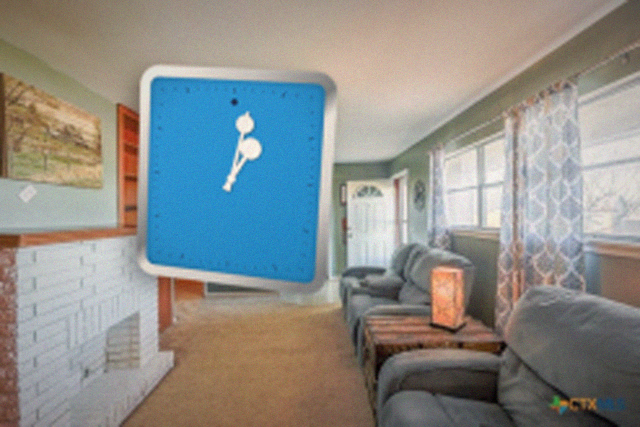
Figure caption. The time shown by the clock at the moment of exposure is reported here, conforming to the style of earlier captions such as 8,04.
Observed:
1,02
